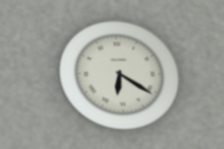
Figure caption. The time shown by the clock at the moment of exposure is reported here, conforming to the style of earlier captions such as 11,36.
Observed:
6,21
